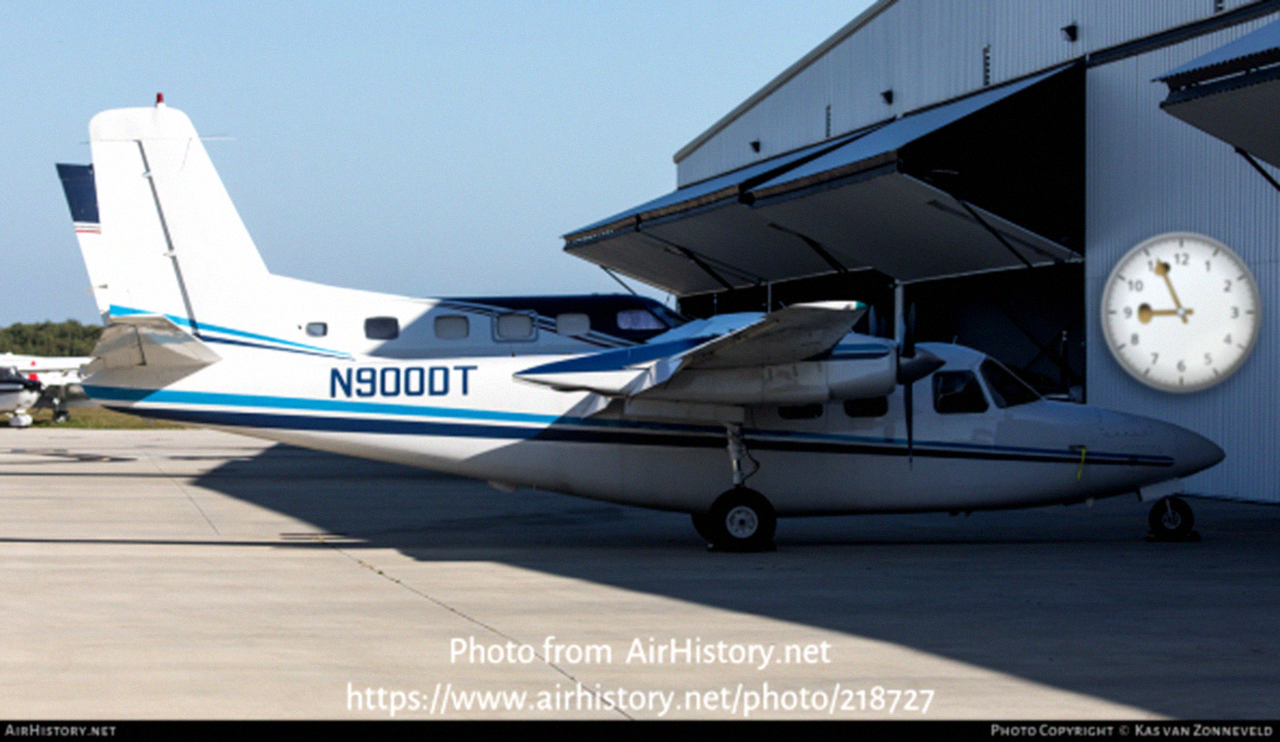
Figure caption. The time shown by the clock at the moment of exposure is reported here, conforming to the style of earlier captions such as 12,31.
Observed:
8,56
